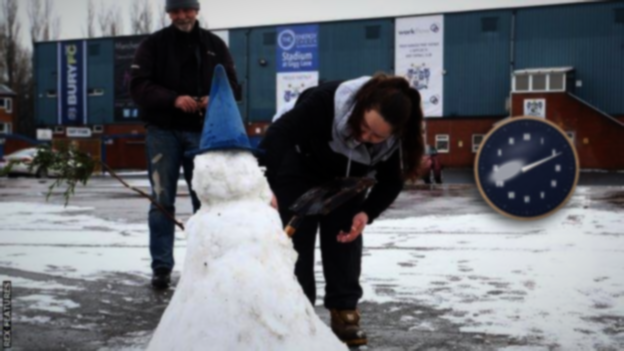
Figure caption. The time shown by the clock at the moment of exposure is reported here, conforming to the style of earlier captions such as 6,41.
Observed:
2,11
